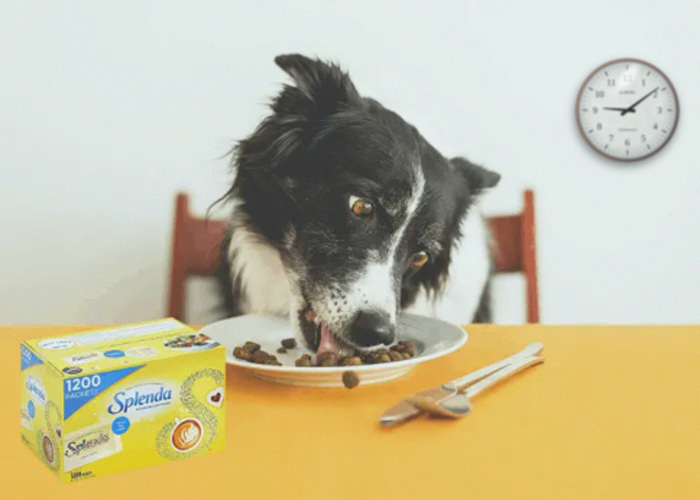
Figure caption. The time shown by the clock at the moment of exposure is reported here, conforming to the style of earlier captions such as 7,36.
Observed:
9,09
